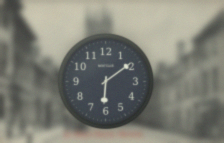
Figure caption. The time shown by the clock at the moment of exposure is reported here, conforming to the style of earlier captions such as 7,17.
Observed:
6,09
